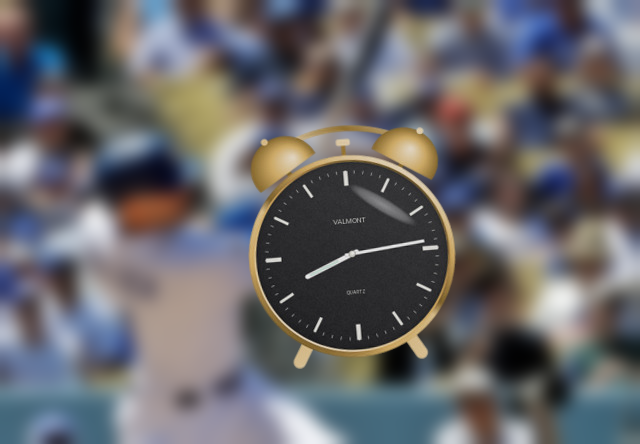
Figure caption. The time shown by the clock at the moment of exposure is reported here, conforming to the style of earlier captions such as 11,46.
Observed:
8,14
